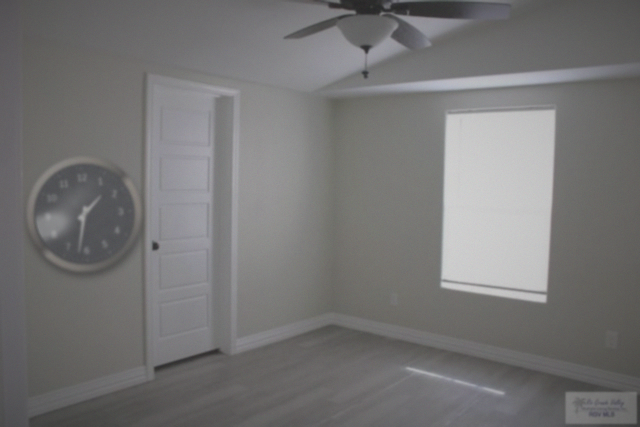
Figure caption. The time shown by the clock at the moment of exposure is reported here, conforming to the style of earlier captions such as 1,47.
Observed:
1,32
